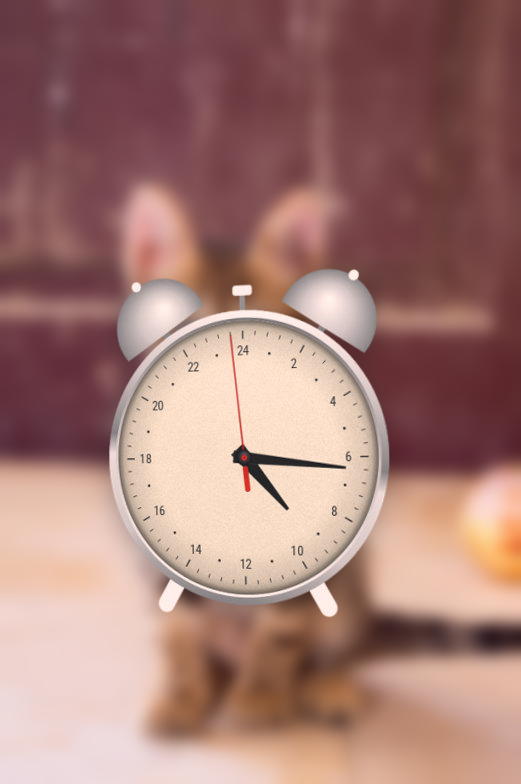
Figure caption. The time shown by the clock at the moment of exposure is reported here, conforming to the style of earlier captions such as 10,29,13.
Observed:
9,15,59
